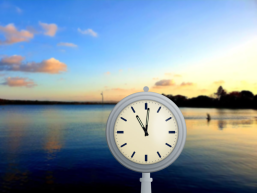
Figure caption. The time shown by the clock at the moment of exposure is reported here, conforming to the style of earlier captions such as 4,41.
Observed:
11,01
